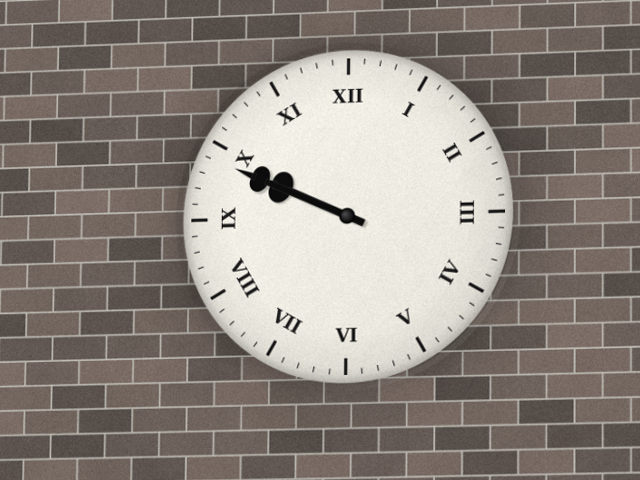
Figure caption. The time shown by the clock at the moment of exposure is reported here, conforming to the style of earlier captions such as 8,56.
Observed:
9,49
